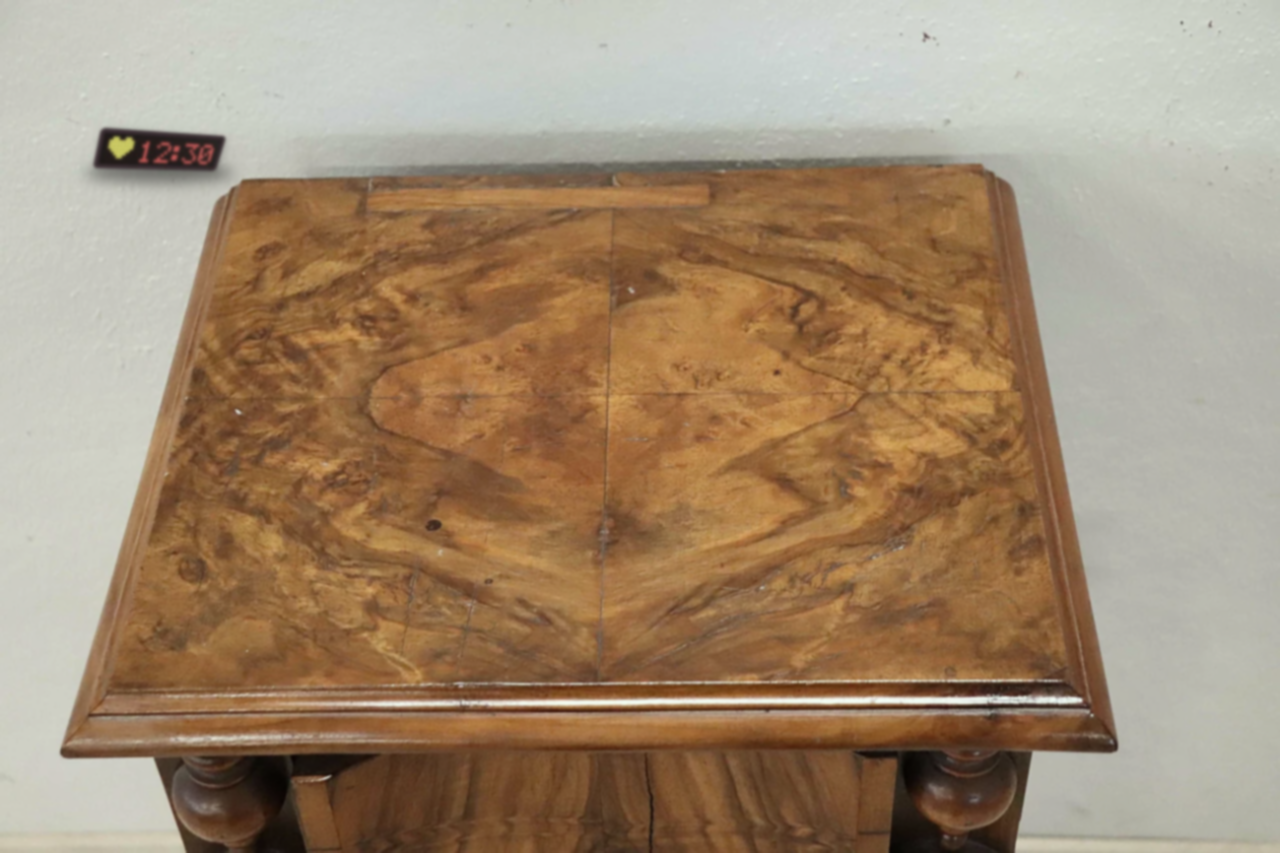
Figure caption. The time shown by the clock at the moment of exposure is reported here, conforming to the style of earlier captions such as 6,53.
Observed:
12,30
